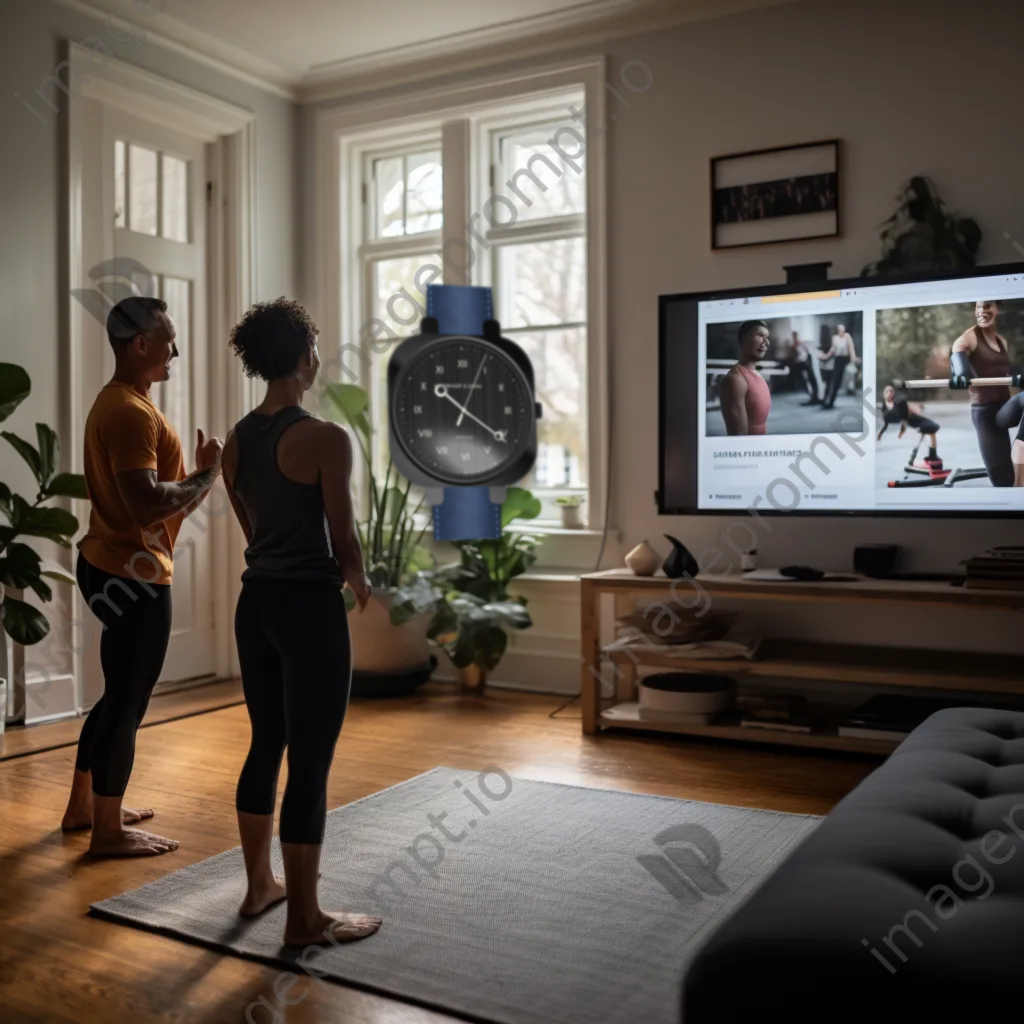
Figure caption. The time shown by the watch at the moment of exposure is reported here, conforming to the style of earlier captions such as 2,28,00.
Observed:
10,21,04
